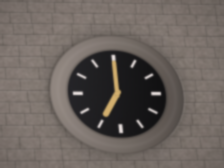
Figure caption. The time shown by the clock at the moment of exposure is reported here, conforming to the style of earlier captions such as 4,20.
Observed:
7,00
